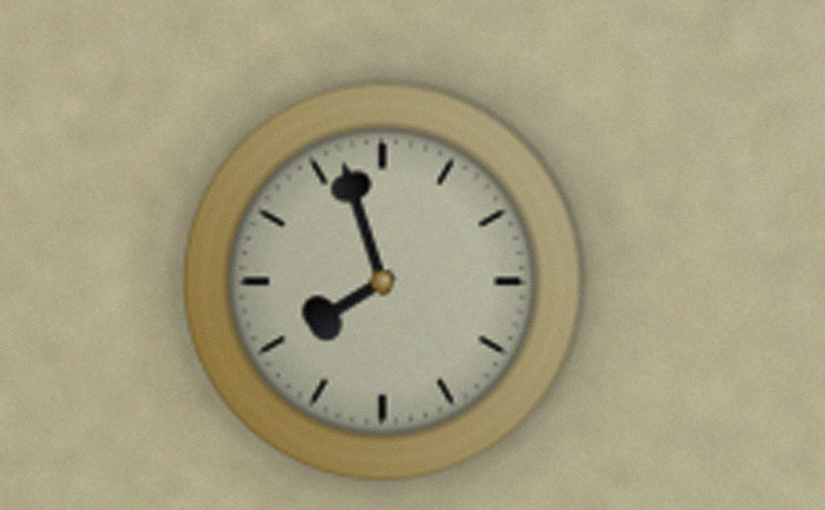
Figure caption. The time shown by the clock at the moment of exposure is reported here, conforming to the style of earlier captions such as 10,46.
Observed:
7,57
